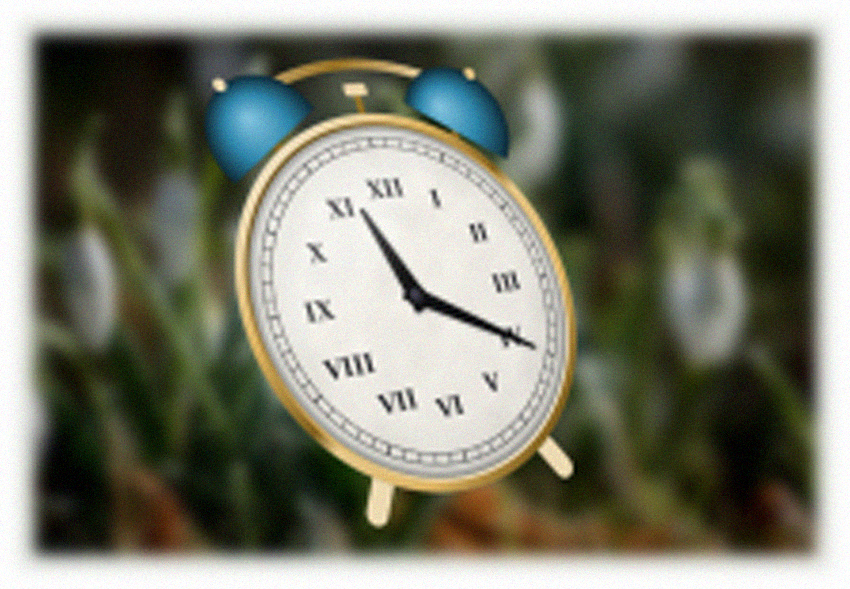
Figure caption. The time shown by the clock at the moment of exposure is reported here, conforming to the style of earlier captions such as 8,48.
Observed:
11,20
